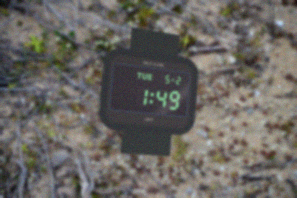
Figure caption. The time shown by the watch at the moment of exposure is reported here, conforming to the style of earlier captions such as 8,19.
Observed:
1,49
